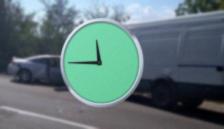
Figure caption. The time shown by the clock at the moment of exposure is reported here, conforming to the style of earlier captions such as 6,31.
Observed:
11,45
